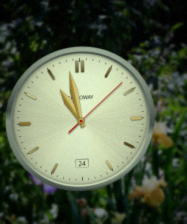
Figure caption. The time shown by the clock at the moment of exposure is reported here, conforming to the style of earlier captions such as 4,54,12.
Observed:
10,58,08
